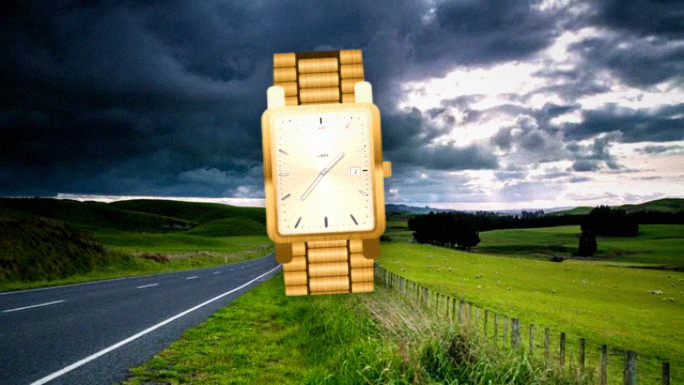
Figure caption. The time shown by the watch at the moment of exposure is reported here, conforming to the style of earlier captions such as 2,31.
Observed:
1,37
